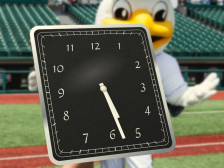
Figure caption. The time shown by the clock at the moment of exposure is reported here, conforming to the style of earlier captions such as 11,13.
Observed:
5,28
